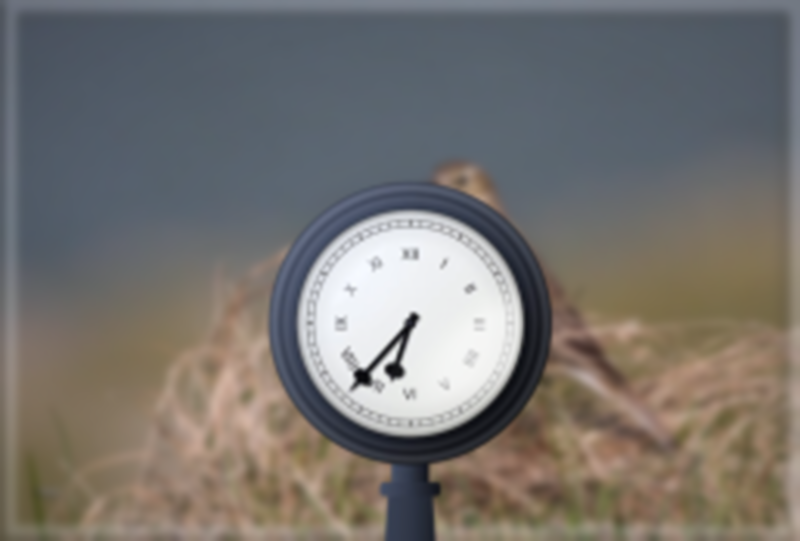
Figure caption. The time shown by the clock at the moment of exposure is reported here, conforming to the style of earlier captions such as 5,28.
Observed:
6,37
